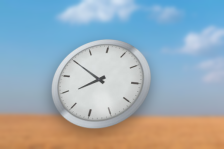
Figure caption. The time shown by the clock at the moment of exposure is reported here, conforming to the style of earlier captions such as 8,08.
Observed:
7,50
